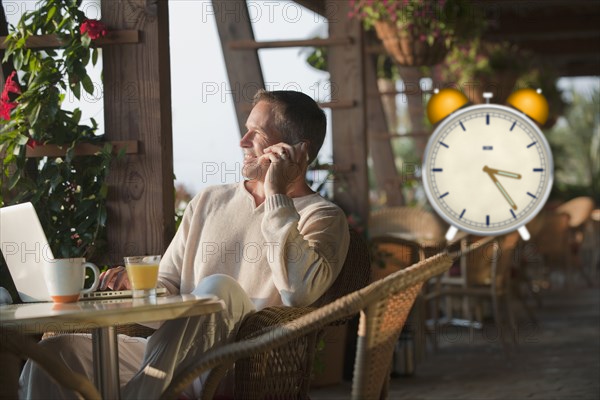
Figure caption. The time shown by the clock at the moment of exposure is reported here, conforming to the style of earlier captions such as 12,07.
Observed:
3,24
